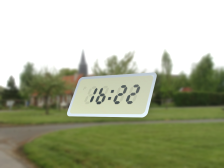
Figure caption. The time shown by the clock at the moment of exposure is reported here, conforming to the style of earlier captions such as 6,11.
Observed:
16,22
